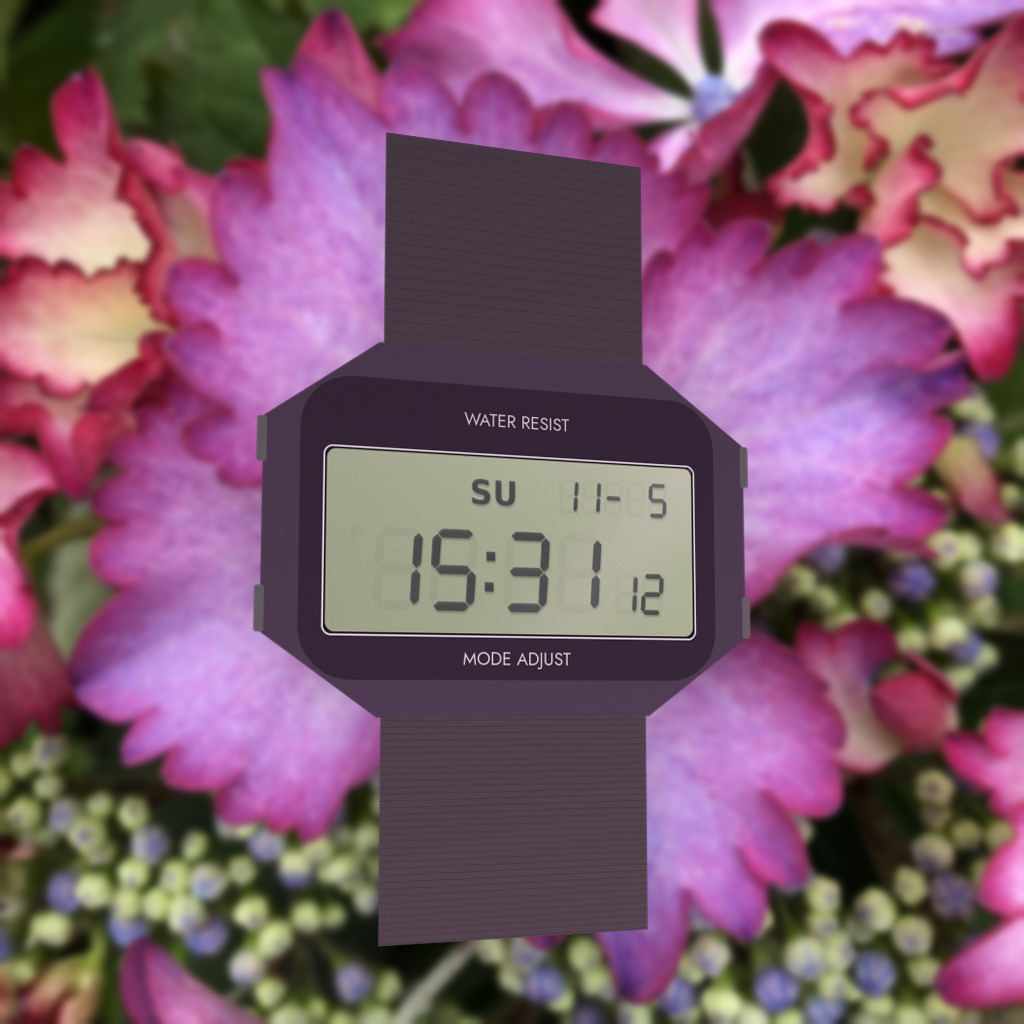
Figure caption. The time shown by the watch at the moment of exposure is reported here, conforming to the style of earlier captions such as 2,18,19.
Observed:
15,31,12
